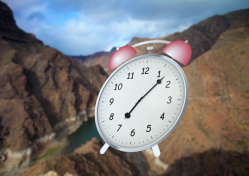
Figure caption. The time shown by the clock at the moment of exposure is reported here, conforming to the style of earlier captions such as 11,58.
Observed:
7,07
